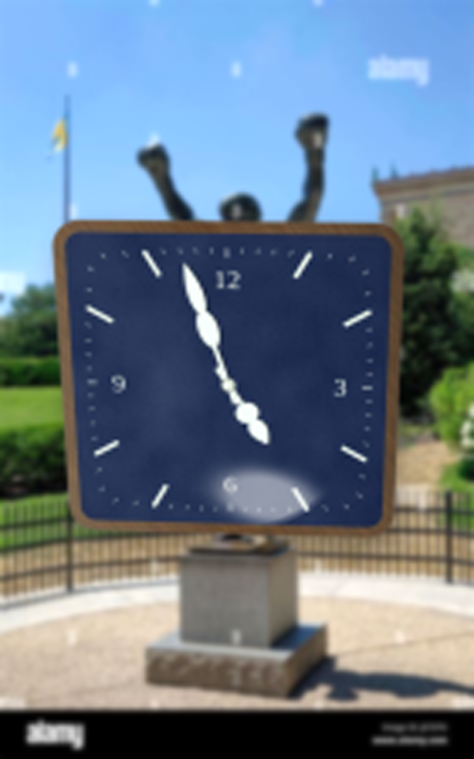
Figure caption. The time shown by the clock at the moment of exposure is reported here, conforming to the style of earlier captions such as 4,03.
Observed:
4,57
